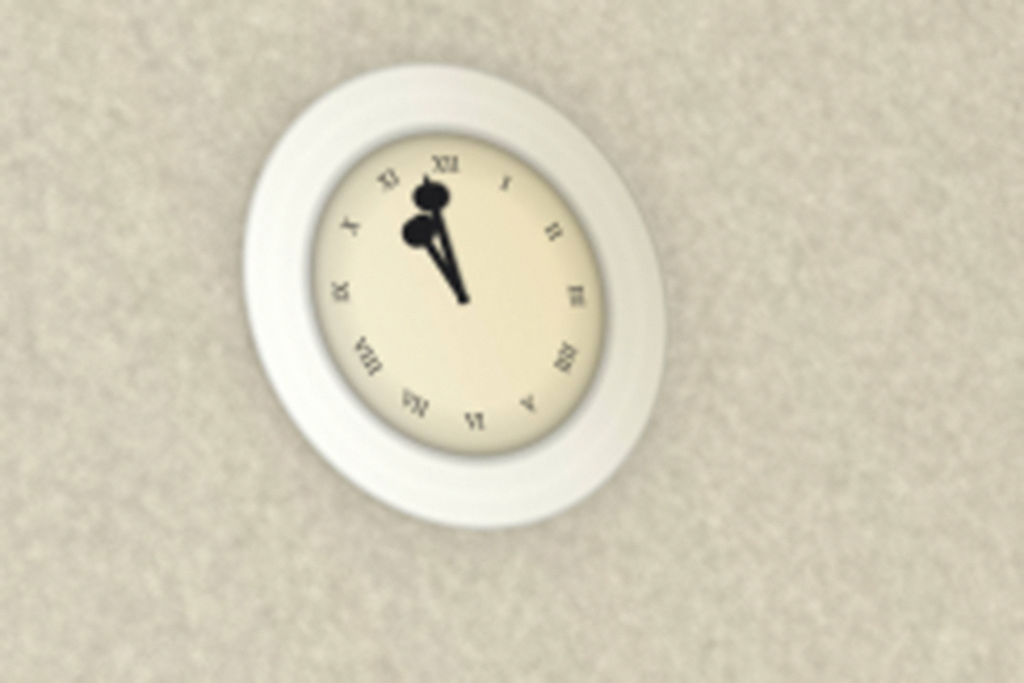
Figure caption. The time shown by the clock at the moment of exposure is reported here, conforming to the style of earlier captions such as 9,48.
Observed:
10,58
